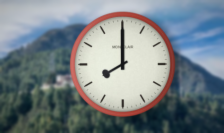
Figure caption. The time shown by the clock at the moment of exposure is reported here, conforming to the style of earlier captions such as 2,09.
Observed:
8,00
